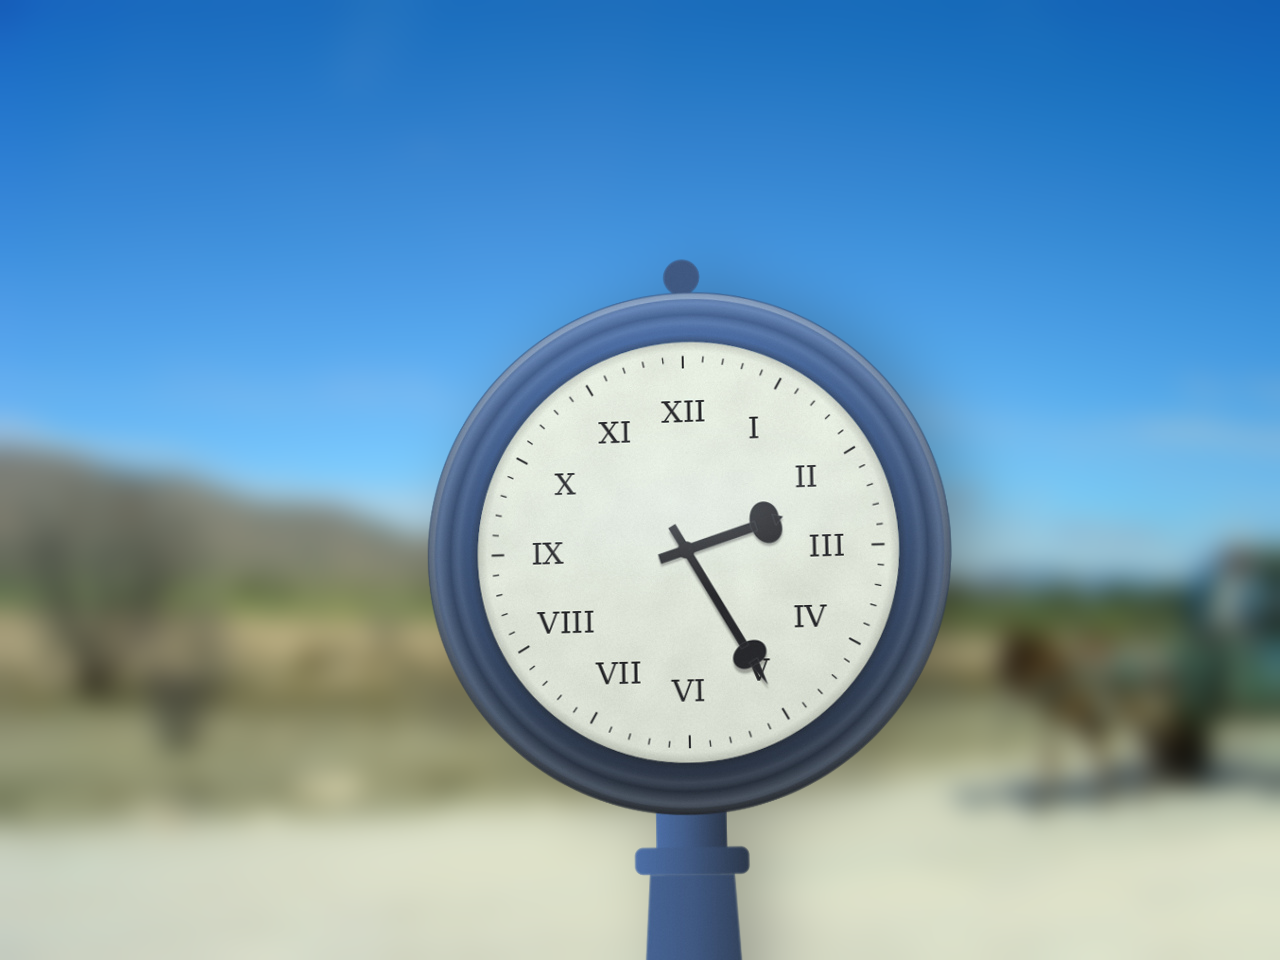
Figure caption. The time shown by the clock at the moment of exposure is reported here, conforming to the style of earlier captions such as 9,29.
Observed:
2,25
